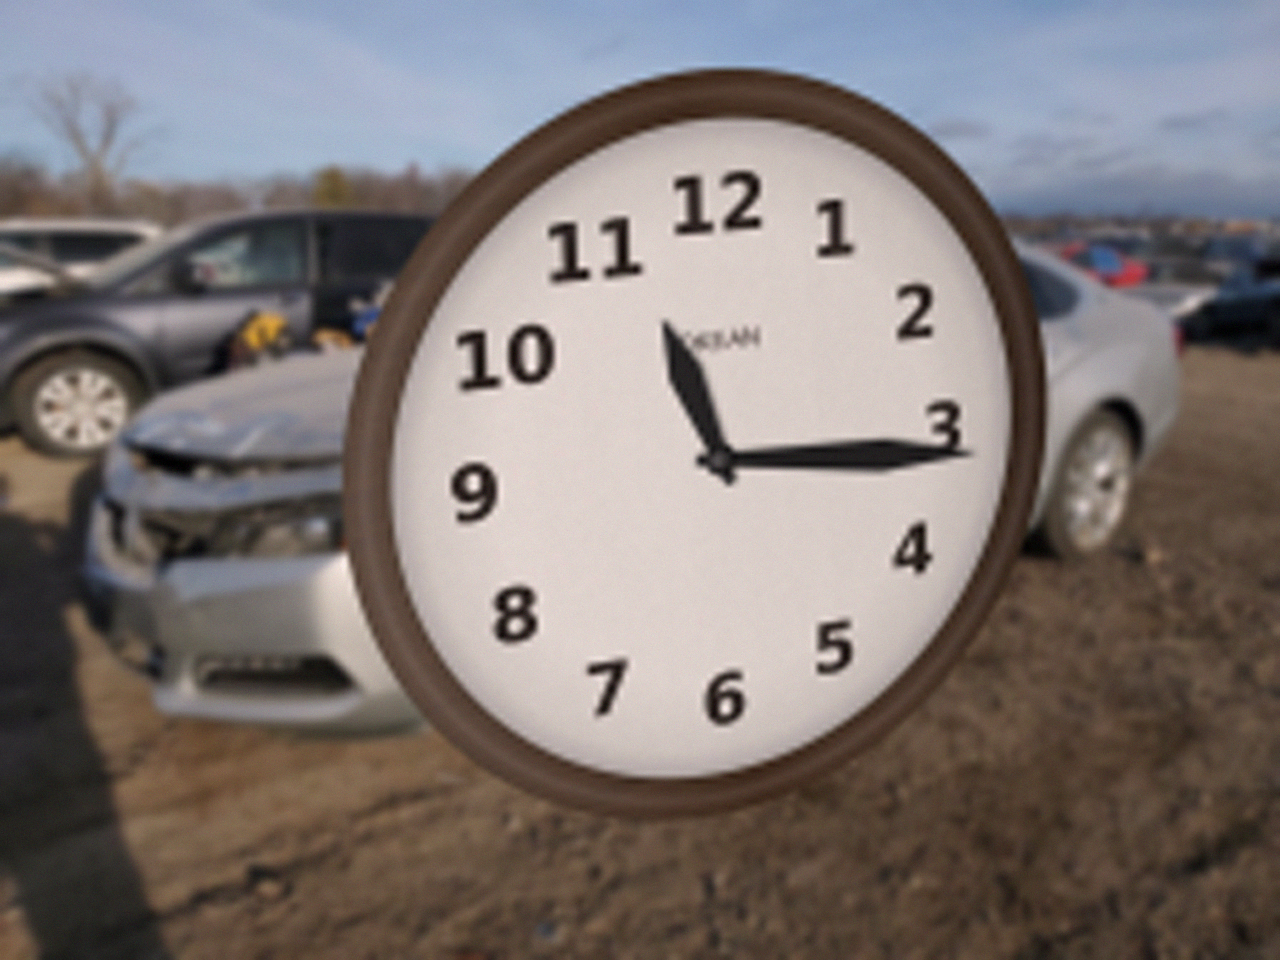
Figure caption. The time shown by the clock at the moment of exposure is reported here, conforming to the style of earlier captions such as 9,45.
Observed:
11,16
